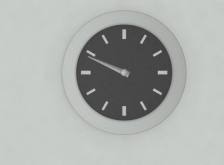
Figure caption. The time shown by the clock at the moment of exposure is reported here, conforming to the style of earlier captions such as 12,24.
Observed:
9,49
